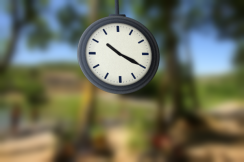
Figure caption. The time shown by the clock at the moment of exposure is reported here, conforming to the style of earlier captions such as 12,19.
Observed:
10,20
